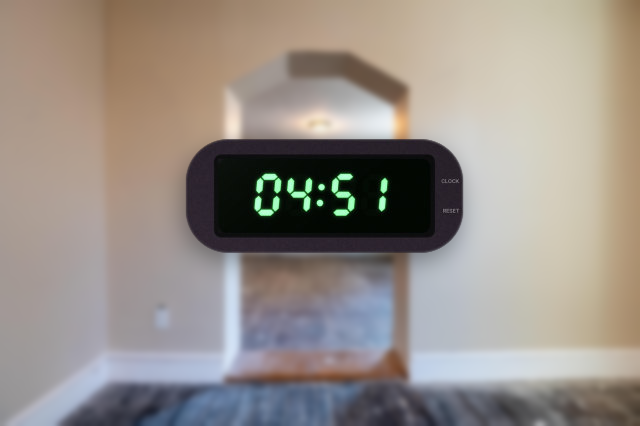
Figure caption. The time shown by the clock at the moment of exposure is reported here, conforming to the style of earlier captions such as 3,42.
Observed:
4,51
